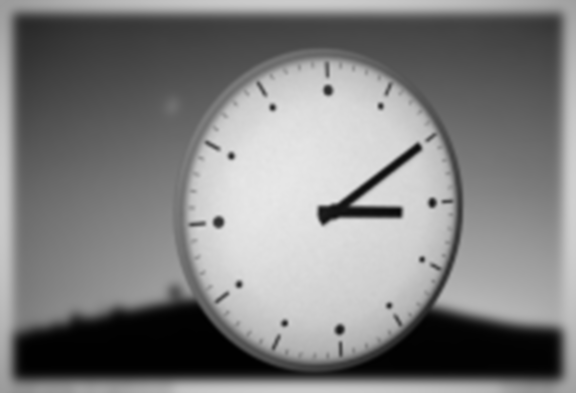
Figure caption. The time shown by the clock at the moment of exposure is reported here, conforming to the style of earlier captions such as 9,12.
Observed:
3,10
